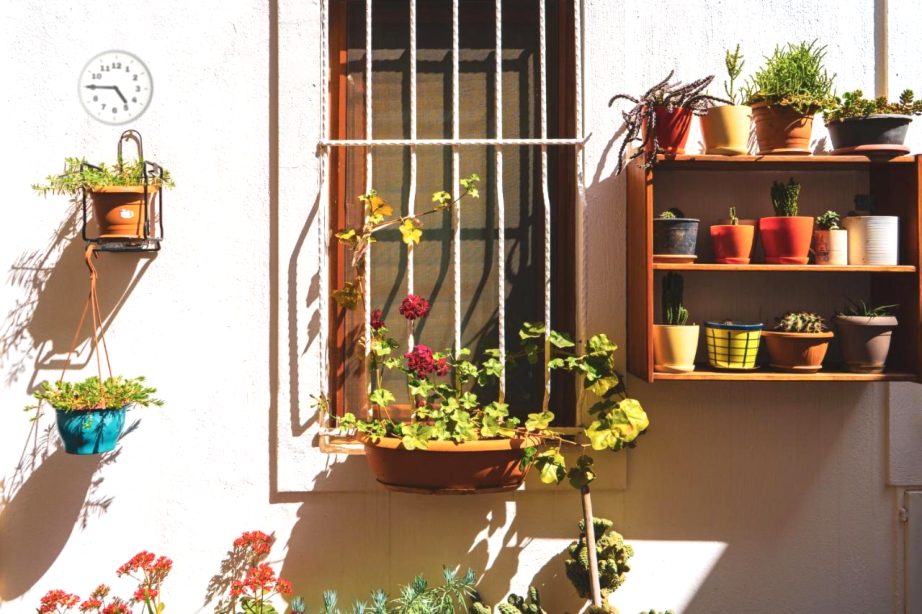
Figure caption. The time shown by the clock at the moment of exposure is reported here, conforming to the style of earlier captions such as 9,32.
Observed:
4,45
